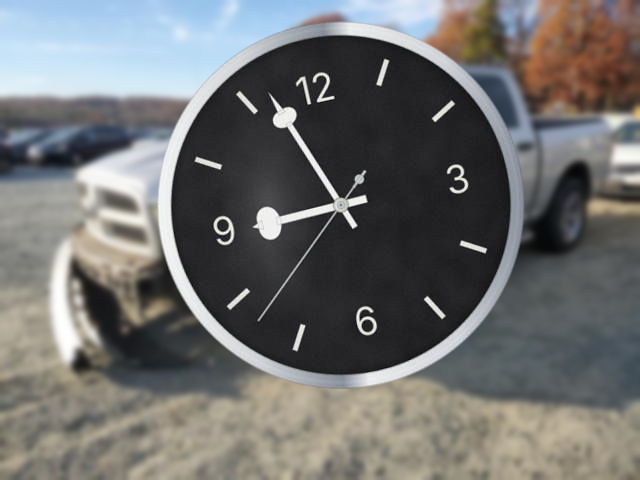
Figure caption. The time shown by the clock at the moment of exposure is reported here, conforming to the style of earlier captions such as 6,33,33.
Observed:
8,56,38
